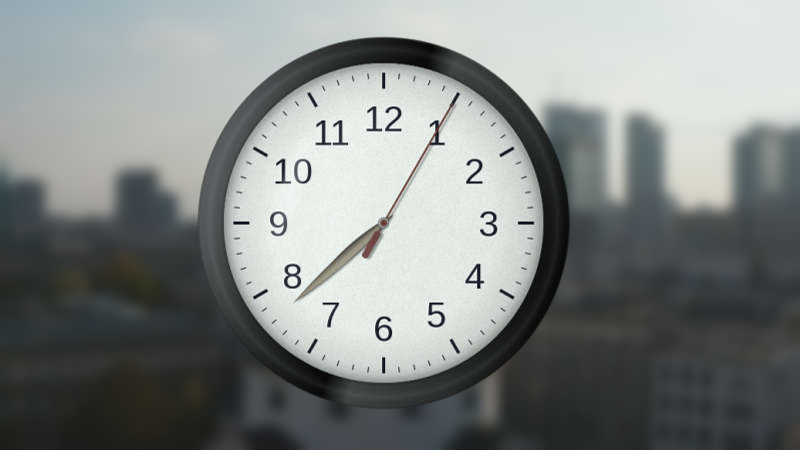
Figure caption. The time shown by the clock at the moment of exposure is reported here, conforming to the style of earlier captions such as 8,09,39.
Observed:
7,38,05
